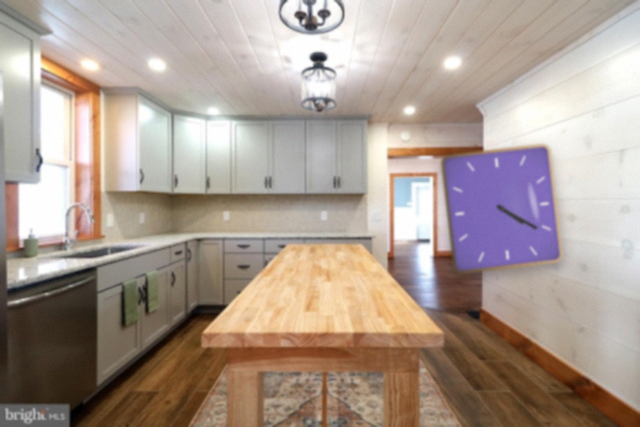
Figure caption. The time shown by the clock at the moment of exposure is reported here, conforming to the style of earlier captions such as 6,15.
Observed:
4,21
